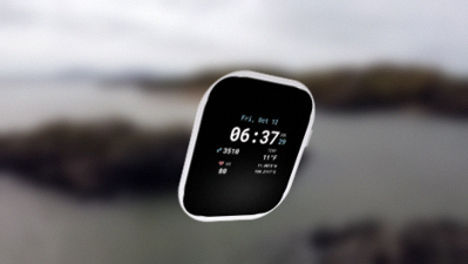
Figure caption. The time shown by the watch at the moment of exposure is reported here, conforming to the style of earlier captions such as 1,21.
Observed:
6,37
